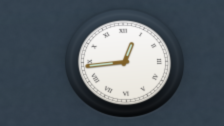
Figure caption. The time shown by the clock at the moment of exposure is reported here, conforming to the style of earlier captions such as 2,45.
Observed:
12,44
